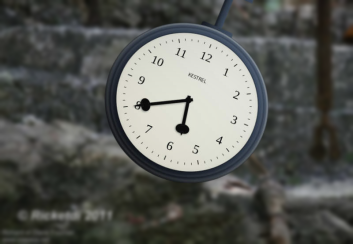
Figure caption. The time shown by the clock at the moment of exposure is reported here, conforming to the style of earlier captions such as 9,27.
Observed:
5,40
